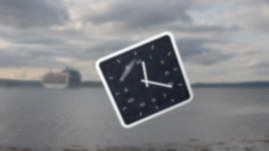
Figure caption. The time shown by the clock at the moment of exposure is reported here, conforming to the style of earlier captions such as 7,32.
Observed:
12,21
